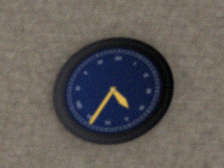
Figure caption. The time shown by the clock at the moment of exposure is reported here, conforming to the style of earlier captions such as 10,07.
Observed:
4,34
